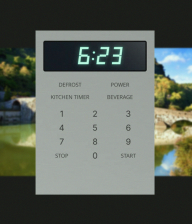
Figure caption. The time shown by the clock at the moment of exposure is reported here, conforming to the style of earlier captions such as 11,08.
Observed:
6,23
